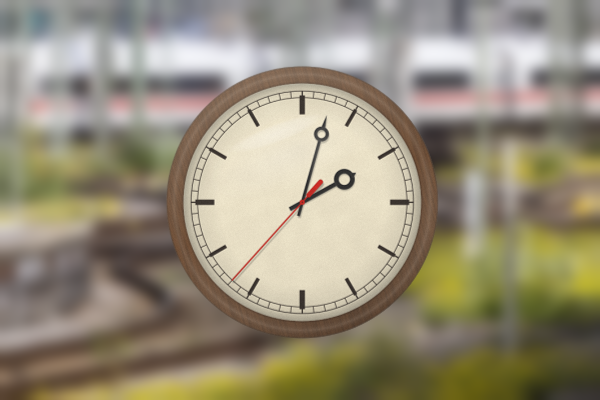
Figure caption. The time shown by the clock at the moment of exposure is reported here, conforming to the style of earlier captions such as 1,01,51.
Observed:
2,02,37
